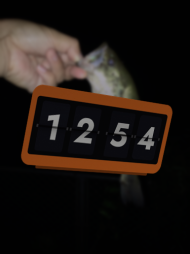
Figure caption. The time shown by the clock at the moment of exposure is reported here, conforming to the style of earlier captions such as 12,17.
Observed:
12,54
